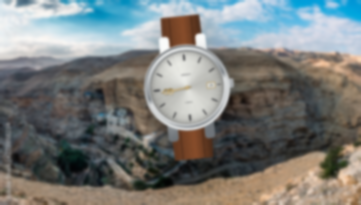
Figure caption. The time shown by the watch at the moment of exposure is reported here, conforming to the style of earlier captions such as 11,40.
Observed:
8,44
